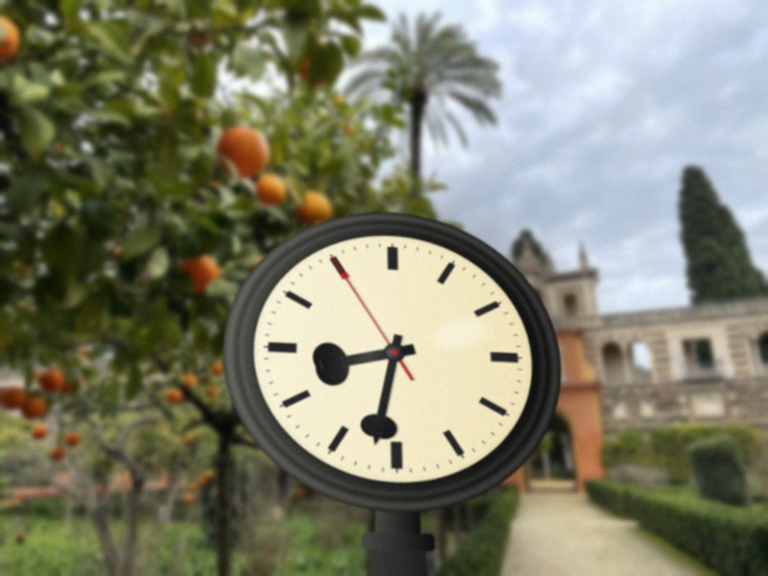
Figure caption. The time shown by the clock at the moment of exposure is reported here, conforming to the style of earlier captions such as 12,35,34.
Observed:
8,31,55
